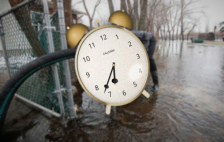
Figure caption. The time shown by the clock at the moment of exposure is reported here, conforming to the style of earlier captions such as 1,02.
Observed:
6,37
